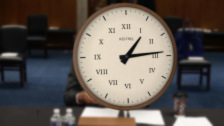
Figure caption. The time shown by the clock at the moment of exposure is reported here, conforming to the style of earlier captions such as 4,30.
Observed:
1,14
